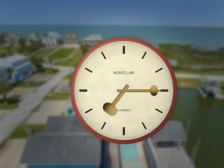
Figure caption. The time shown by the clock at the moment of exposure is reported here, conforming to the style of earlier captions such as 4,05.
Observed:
7,15
